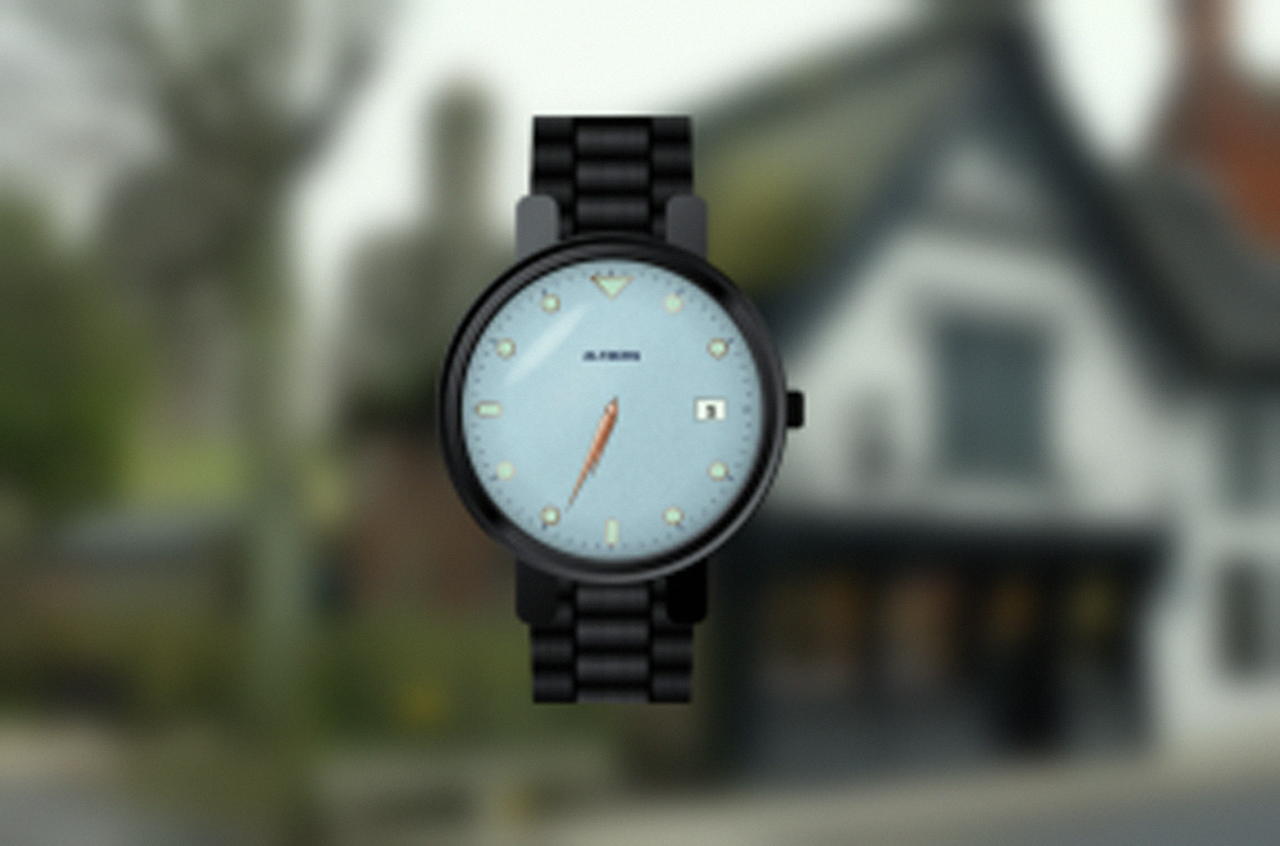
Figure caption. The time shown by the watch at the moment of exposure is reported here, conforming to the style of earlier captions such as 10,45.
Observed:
6,34
